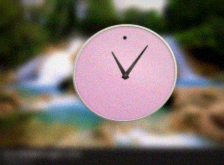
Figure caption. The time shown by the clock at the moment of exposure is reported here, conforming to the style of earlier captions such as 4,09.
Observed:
11,06
